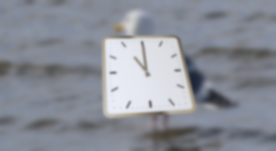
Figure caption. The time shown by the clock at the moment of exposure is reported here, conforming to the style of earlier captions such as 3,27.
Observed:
11,00
